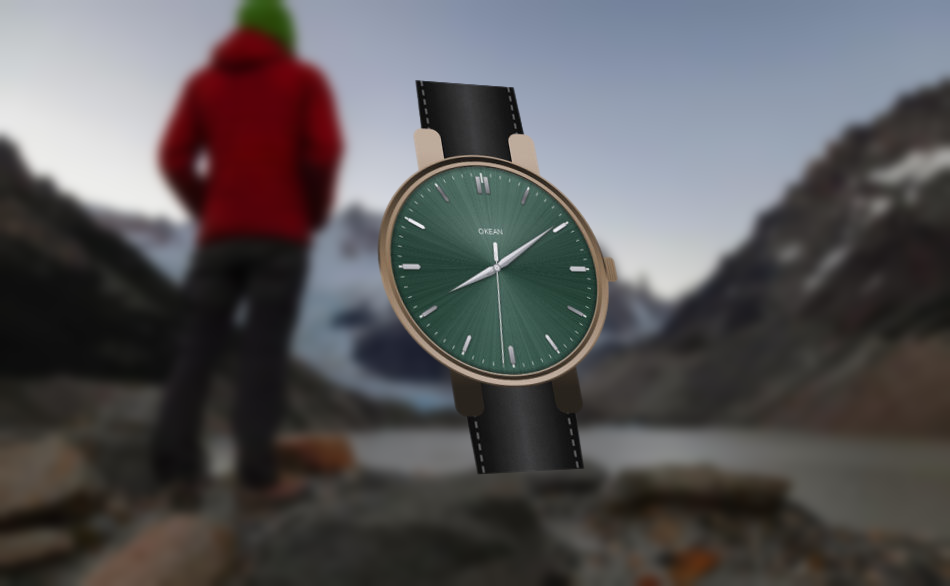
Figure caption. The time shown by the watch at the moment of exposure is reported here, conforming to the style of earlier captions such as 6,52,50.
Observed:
8,09,31
